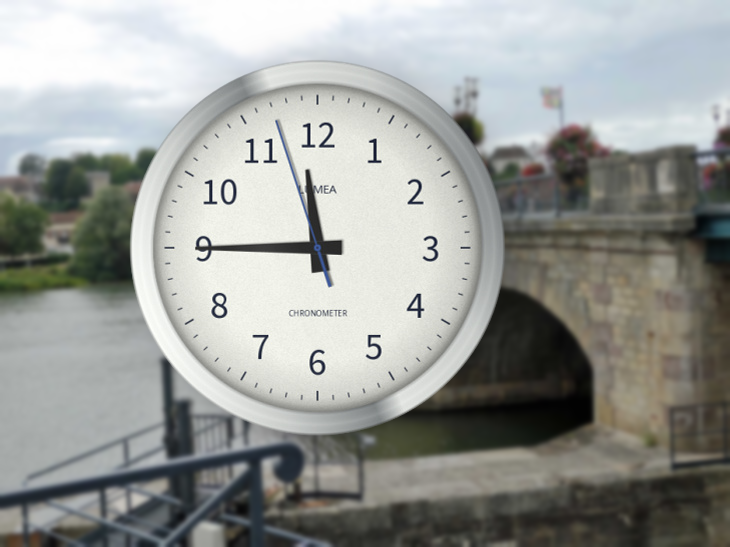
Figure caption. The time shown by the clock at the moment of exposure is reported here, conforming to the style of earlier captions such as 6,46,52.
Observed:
11,44,57
